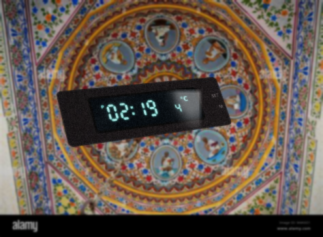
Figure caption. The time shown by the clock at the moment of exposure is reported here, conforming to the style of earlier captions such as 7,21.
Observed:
2,19
